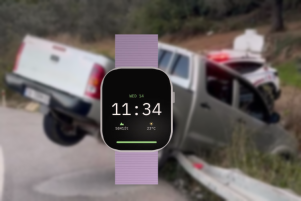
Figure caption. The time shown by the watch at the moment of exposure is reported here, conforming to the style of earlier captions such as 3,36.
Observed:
11,34
